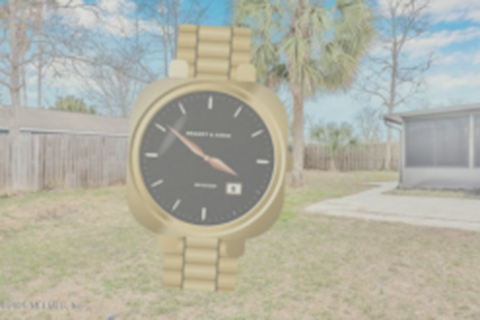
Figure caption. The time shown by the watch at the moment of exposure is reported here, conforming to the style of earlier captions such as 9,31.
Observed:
3,51
